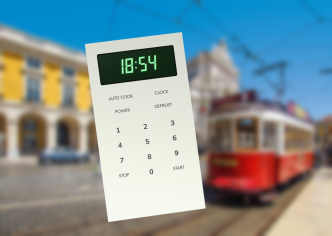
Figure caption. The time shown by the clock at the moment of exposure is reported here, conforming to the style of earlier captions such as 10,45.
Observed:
18,54
